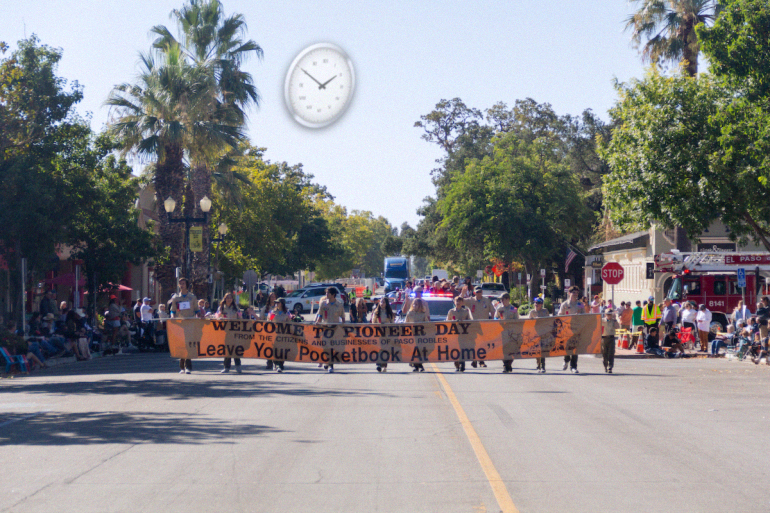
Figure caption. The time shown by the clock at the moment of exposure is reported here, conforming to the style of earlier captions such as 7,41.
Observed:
1,50
